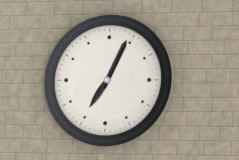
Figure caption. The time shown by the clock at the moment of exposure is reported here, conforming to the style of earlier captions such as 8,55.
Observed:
7,04
